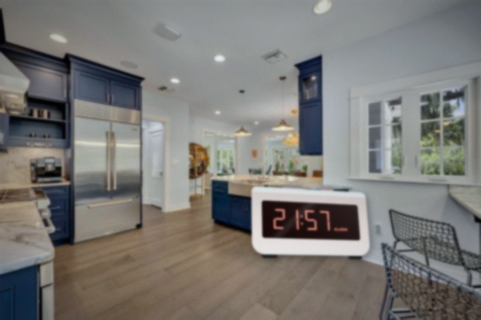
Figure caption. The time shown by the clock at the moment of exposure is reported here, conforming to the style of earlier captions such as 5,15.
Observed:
21,57
